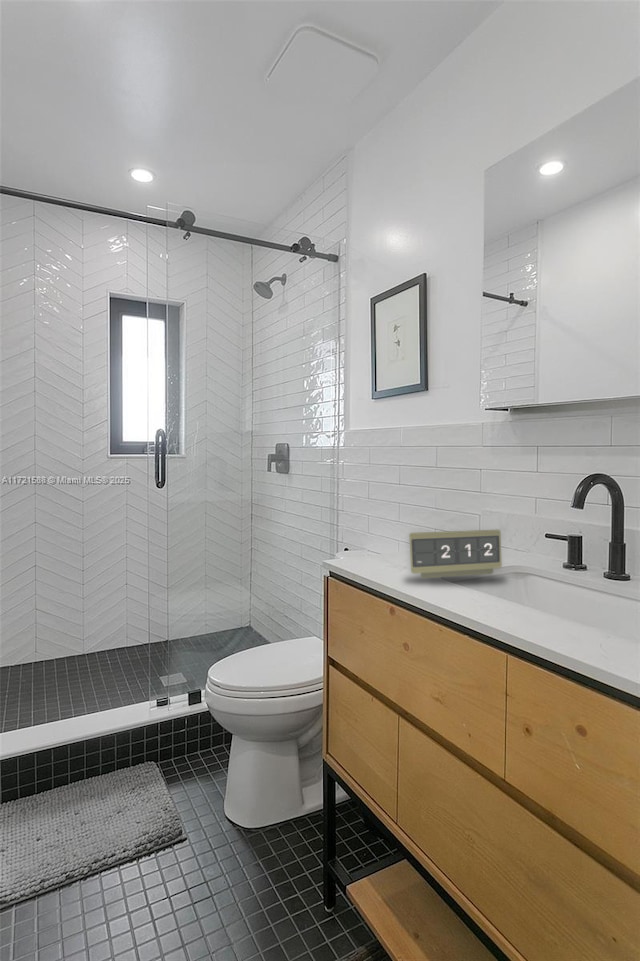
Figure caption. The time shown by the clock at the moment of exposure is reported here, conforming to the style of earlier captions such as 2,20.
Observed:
2,12
